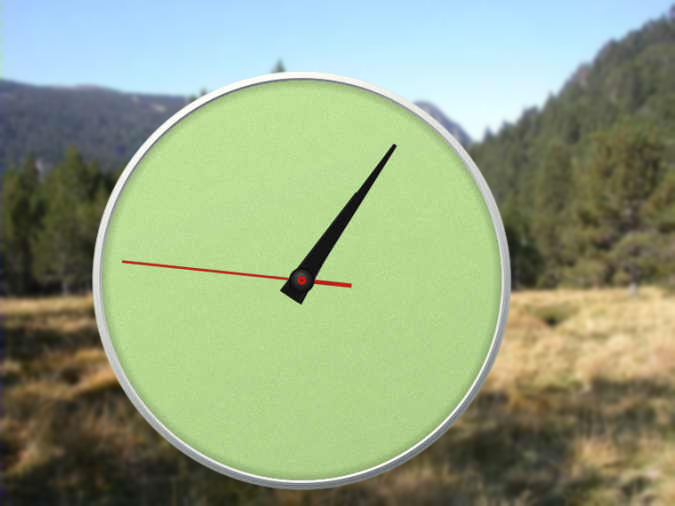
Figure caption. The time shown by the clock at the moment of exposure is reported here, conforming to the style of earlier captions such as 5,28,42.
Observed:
1,05,46
